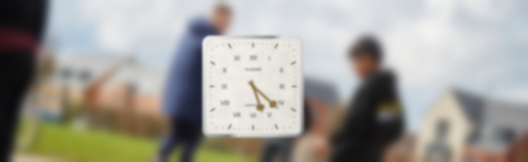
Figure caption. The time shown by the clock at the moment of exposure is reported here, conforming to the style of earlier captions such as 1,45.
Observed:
5,22
